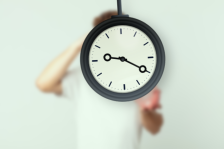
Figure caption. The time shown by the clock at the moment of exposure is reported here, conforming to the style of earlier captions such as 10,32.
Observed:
9,20
